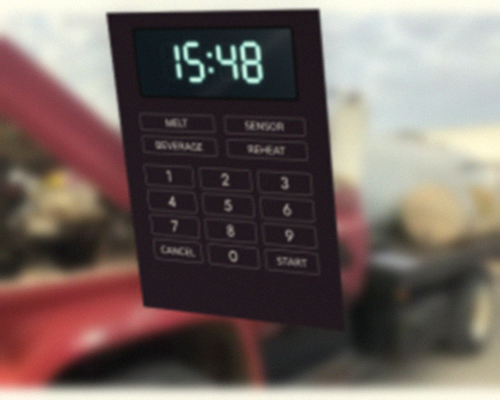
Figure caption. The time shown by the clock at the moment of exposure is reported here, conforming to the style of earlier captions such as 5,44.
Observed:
15,48
